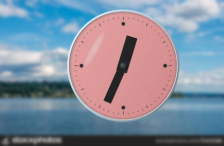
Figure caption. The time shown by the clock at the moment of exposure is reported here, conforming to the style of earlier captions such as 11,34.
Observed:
12,34
